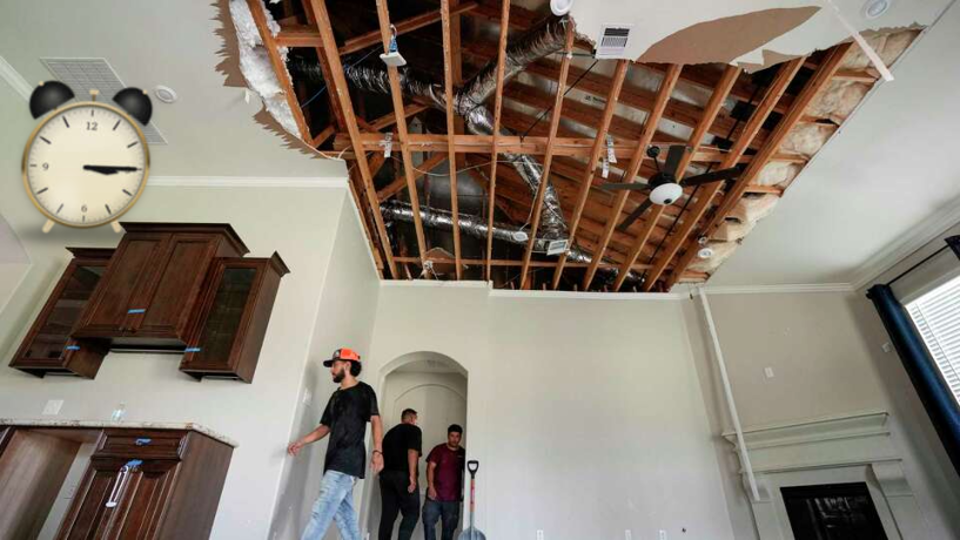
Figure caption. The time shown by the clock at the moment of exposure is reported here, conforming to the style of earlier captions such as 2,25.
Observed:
3,15
